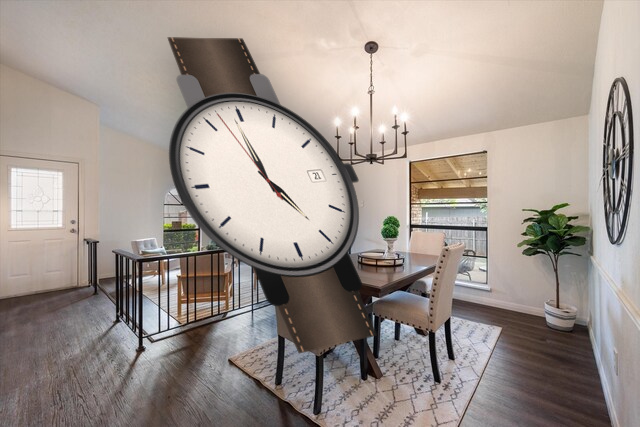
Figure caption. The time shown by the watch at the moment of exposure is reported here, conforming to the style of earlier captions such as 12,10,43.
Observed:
4,58,57
